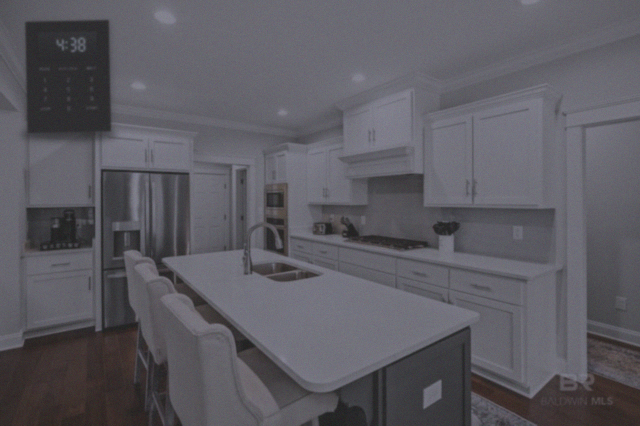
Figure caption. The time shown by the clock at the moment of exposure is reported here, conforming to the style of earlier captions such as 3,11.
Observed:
4,38
